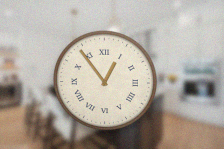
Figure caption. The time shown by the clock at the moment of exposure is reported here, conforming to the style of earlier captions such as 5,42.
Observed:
12,54
